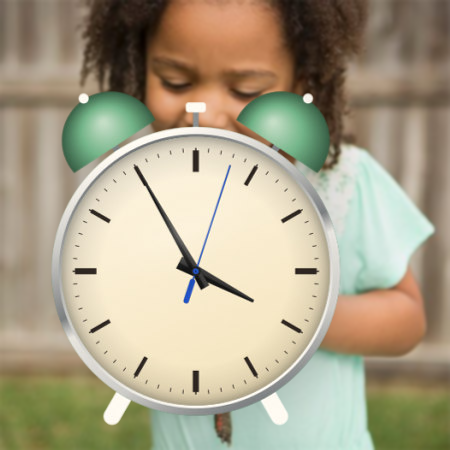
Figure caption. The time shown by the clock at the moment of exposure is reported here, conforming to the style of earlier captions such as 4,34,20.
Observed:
3,55,03
